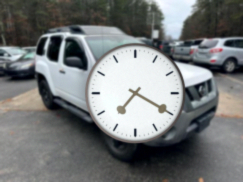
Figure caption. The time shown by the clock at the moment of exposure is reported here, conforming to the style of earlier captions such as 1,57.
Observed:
7,20
